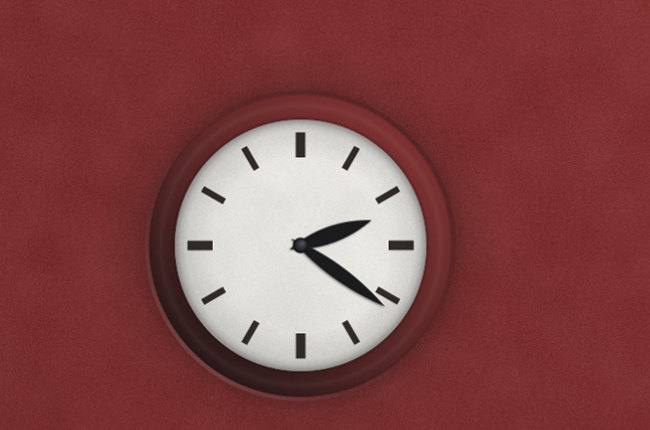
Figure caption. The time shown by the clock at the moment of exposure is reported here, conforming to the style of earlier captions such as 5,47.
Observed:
2,21
